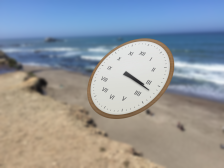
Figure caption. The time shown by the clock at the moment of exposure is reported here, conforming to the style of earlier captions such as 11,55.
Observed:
3,17
